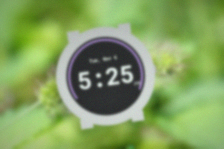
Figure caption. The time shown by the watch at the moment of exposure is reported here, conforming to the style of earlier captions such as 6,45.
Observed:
5,25
